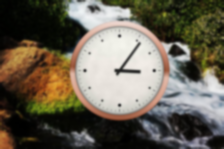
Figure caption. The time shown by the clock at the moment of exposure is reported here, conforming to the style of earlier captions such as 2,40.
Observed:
3,06
